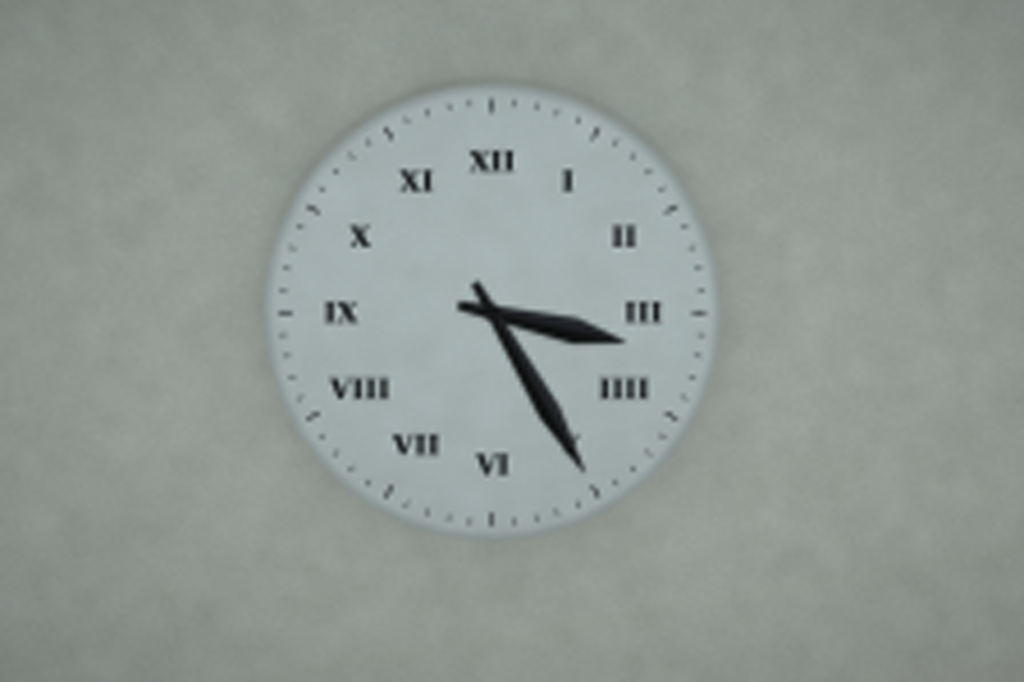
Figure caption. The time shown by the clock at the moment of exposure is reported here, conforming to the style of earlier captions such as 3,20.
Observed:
3,25
